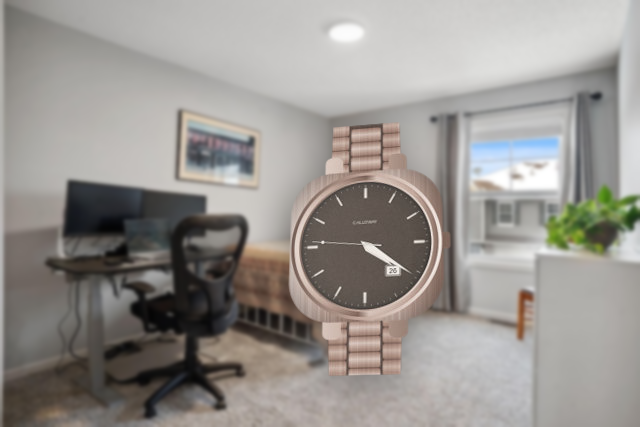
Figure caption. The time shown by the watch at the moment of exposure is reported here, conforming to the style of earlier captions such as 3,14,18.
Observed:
4,20,46
